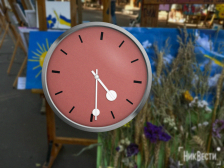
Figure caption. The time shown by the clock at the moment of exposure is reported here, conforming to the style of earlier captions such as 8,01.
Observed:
4,29
